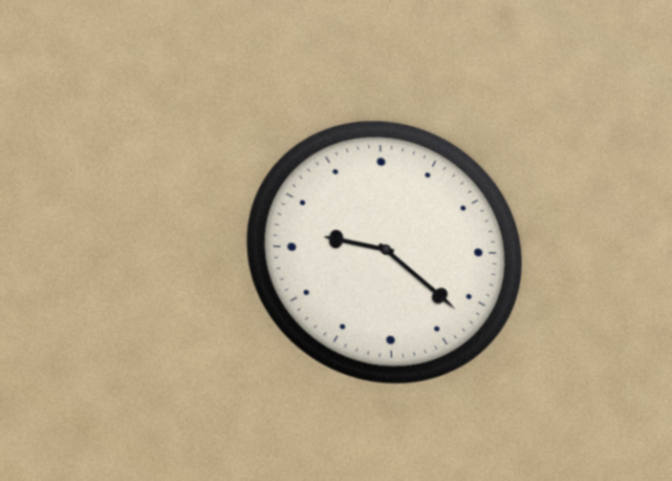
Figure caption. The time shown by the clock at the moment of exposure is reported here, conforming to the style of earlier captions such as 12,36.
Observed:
9,22
